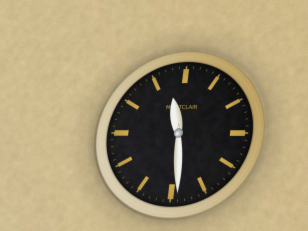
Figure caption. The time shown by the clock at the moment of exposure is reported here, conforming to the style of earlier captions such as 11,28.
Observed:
11,29
